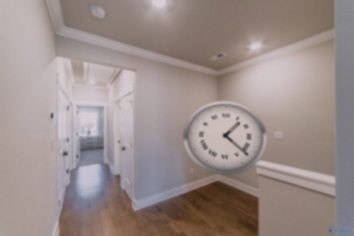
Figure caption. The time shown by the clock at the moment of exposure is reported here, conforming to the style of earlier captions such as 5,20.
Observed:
1,22
